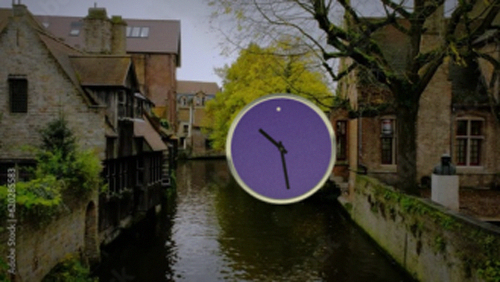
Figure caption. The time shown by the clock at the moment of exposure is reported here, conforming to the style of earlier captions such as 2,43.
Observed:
10,29
